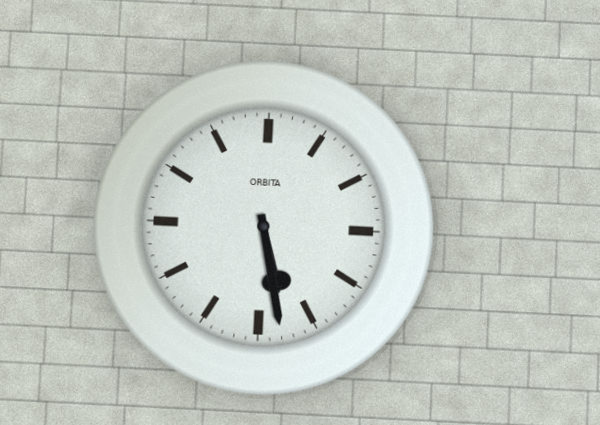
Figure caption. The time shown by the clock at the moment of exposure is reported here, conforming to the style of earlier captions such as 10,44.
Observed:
5,28
